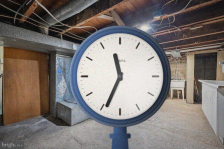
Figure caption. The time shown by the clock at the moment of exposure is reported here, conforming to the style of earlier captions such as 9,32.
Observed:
11,34
